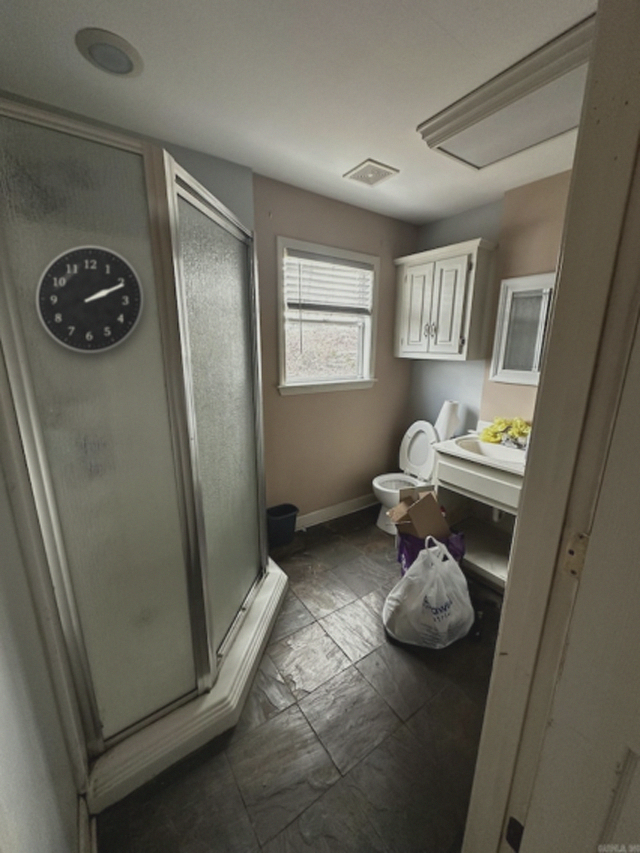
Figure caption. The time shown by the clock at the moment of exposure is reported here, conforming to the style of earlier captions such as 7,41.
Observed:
2,11
